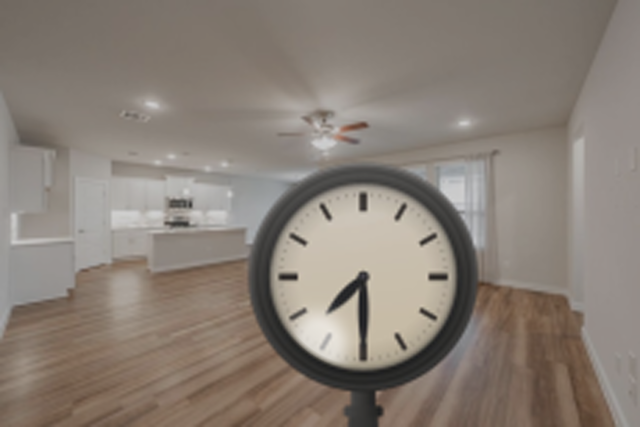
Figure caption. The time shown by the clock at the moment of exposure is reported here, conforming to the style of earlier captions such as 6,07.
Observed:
7,30
